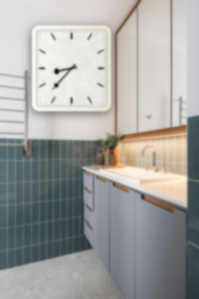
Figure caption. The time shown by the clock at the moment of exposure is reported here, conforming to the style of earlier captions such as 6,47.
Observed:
8,37
